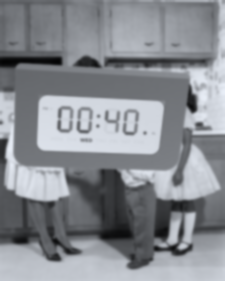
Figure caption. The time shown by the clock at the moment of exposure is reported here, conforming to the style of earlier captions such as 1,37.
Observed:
0,40
